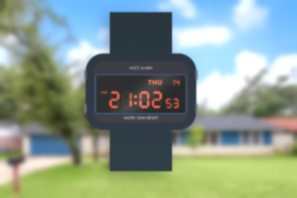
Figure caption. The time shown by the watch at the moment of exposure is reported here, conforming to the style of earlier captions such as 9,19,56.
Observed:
21,02,53
